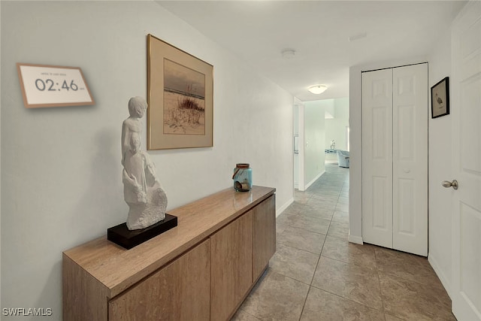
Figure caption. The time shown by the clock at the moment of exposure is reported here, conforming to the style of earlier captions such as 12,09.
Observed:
2,46
